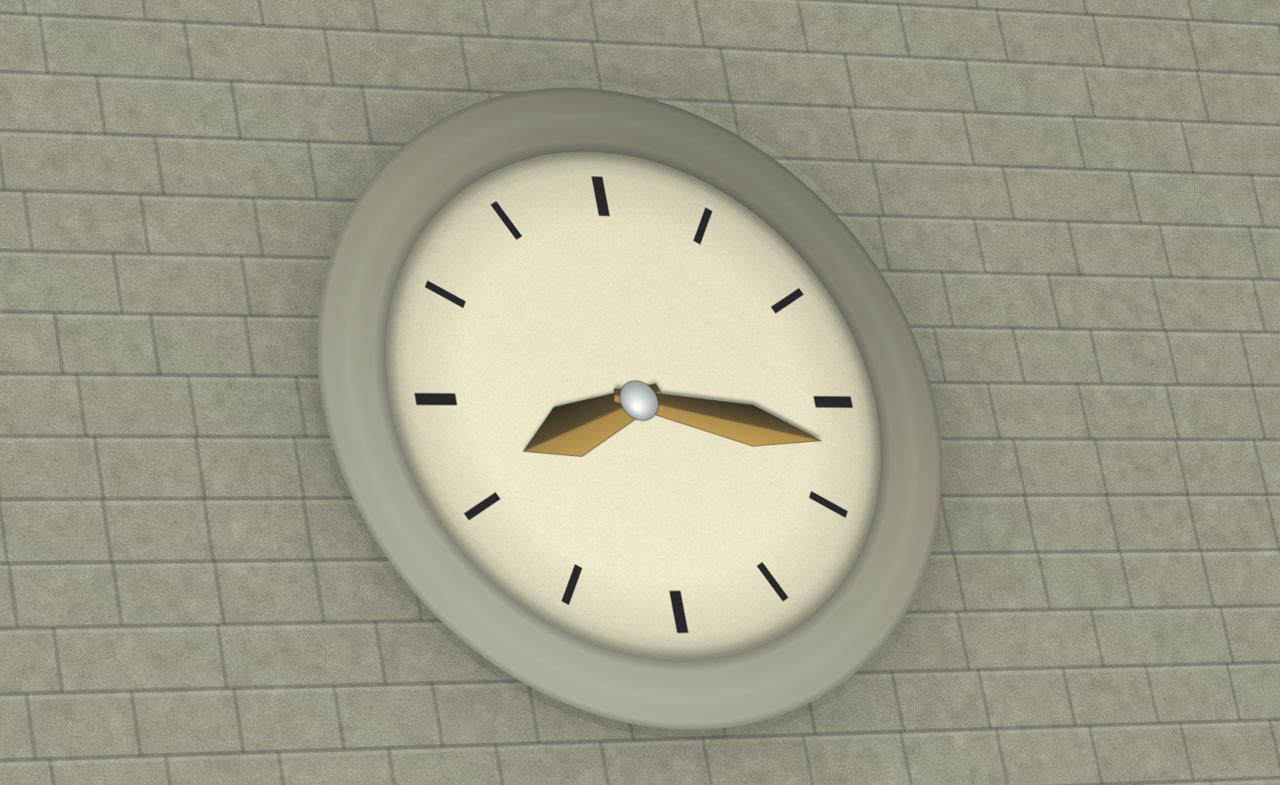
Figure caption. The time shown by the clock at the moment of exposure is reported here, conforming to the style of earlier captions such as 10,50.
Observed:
8,17
